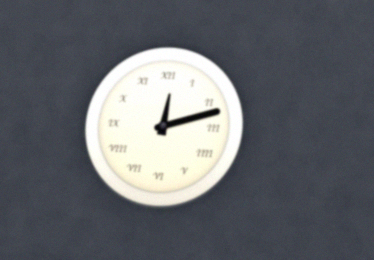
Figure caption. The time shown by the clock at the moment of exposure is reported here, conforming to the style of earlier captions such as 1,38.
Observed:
12,12
